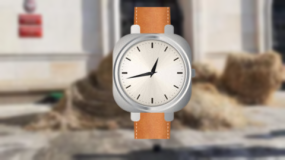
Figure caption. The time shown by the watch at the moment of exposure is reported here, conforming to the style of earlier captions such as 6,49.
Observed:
12,43
